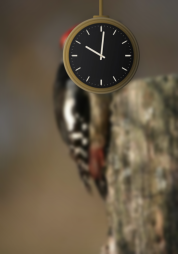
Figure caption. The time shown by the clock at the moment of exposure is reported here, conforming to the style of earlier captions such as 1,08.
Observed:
10,01
